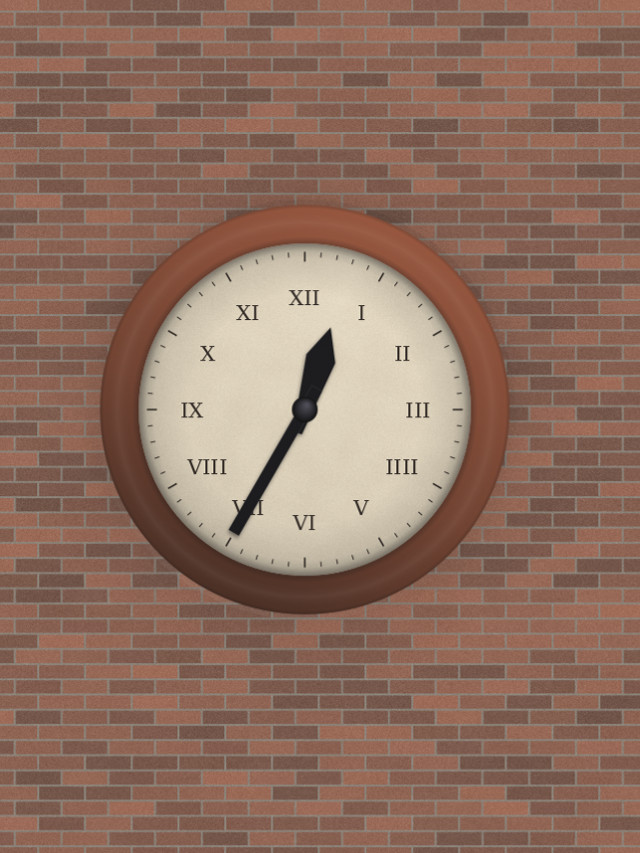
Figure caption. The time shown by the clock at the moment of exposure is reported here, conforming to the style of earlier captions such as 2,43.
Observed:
12,35
